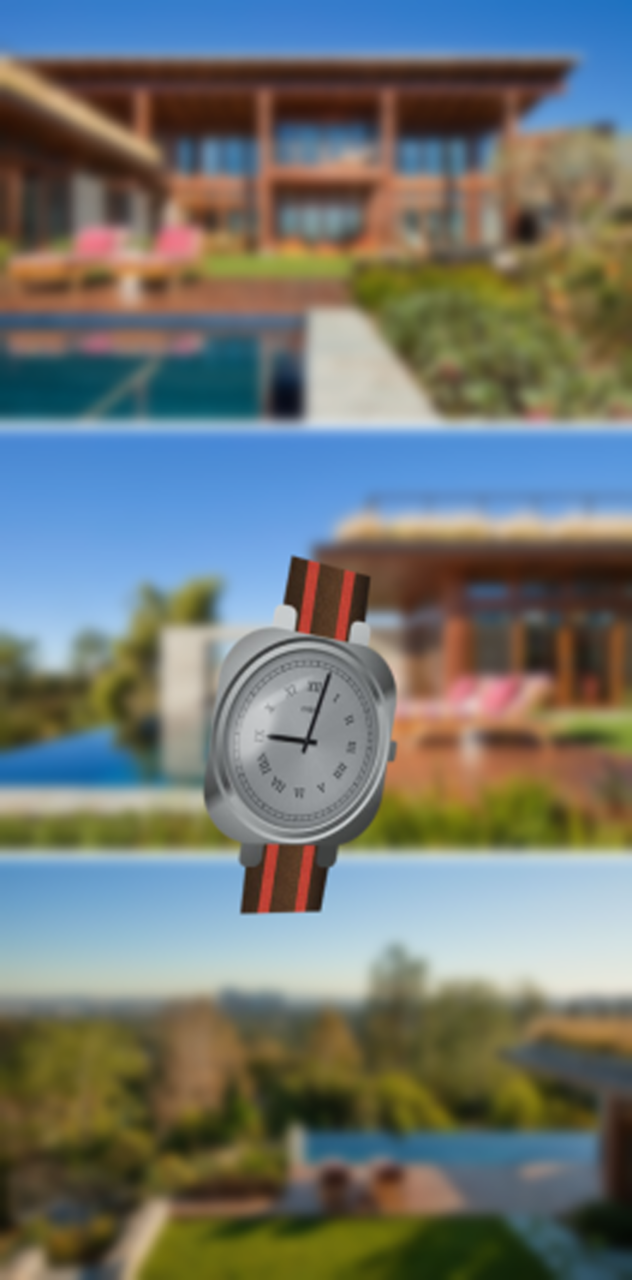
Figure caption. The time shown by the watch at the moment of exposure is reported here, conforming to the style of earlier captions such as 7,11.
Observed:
9,02
